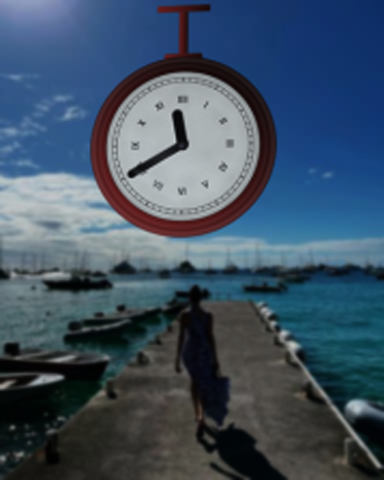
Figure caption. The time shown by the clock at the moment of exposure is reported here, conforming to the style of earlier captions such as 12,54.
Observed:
11,40
